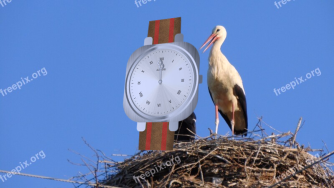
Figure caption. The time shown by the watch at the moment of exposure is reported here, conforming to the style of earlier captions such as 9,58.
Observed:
11,59
